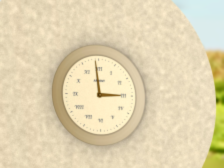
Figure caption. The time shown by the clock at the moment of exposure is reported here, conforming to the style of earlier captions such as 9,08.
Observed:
2,59
